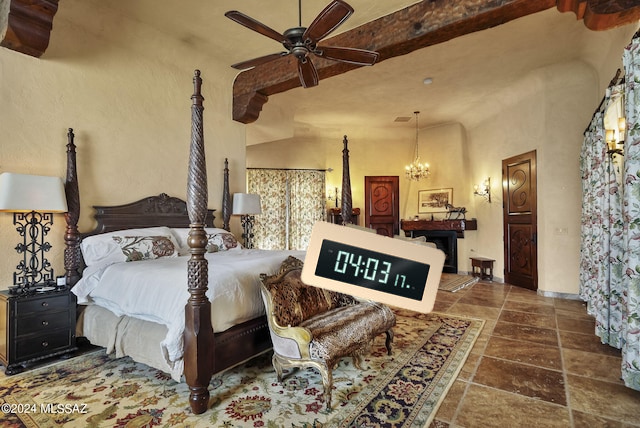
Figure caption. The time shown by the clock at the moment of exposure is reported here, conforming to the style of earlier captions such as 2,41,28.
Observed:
4,03,17
